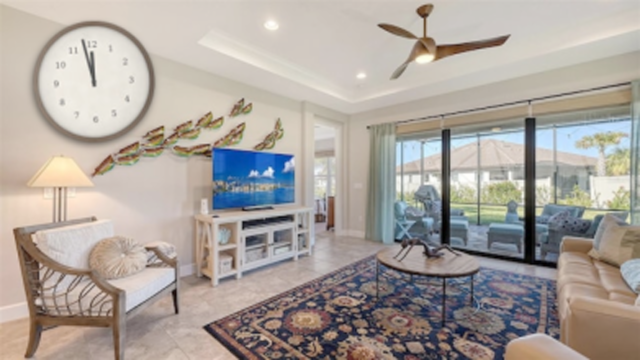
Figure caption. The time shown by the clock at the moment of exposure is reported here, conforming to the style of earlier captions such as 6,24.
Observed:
11,58
